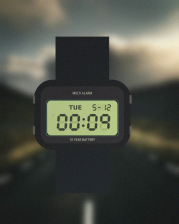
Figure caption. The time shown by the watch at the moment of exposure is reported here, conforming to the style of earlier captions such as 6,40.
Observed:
0,09
